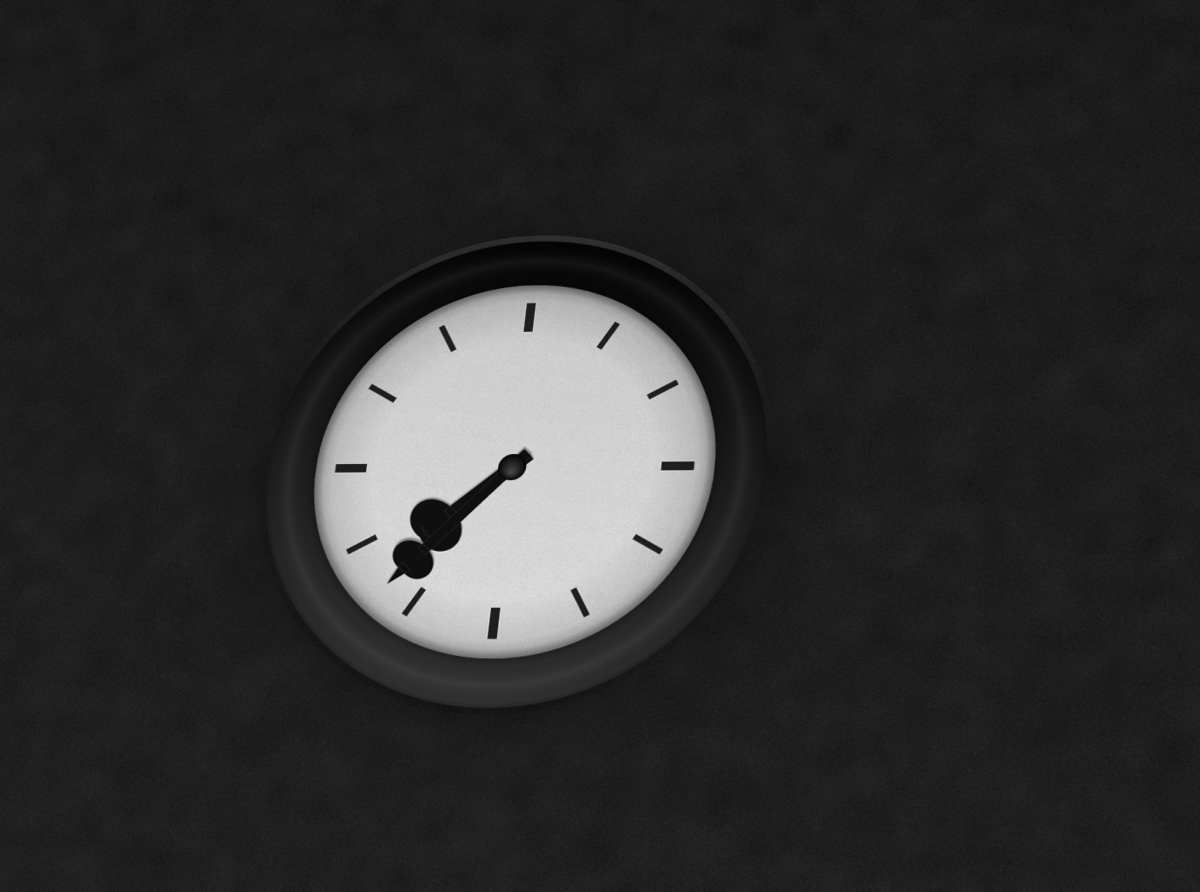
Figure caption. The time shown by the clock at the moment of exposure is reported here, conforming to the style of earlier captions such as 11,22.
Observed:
7,37
